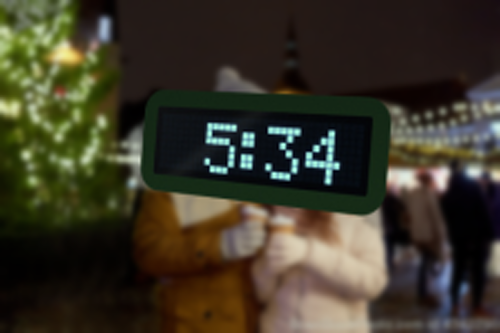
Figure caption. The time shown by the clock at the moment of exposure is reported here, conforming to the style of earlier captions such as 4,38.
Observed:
5,34
